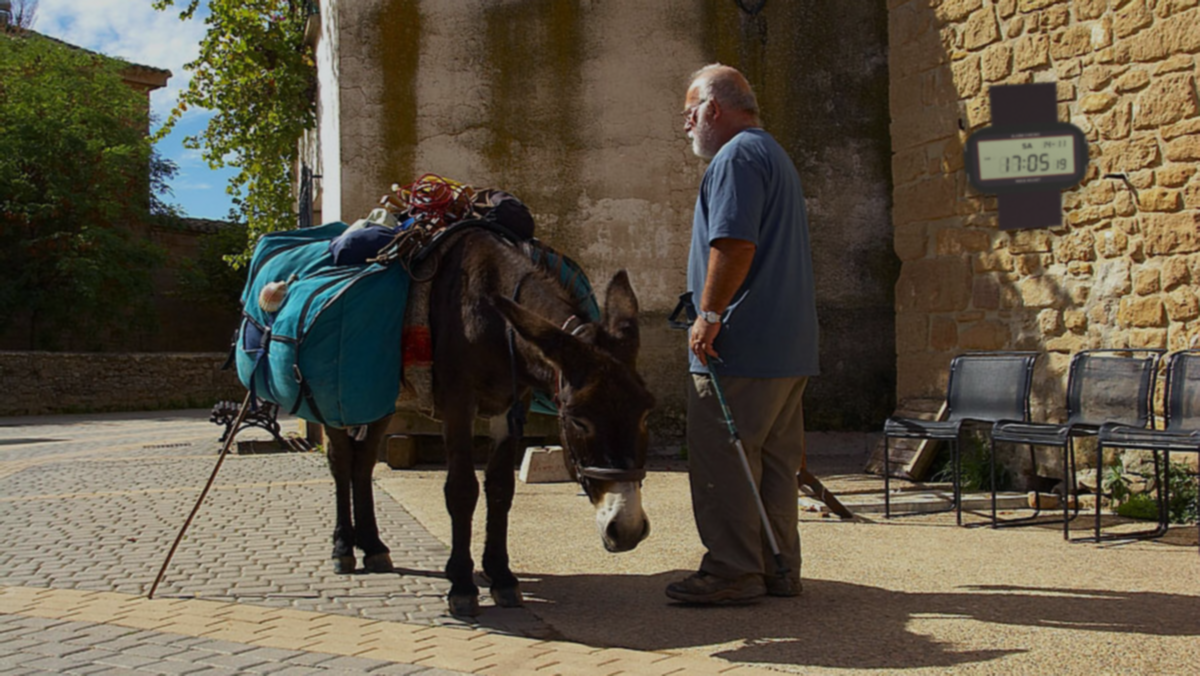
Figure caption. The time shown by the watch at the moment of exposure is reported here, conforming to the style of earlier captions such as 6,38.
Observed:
17,05
